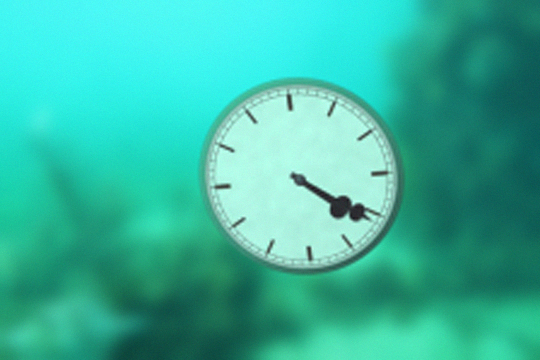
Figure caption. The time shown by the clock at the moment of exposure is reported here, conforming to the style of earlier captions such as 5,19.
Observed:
4,21
